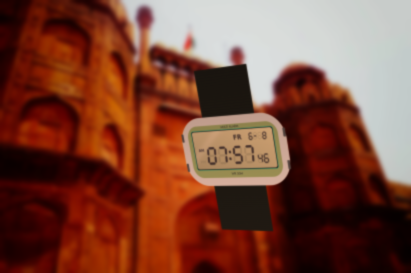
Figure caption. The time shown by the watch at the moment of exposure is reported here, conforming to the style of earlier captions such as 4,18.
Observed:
7,57
